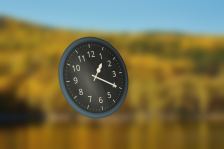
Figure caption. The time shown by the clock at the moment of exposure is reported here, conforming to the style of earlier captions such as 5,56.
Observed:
1,20
